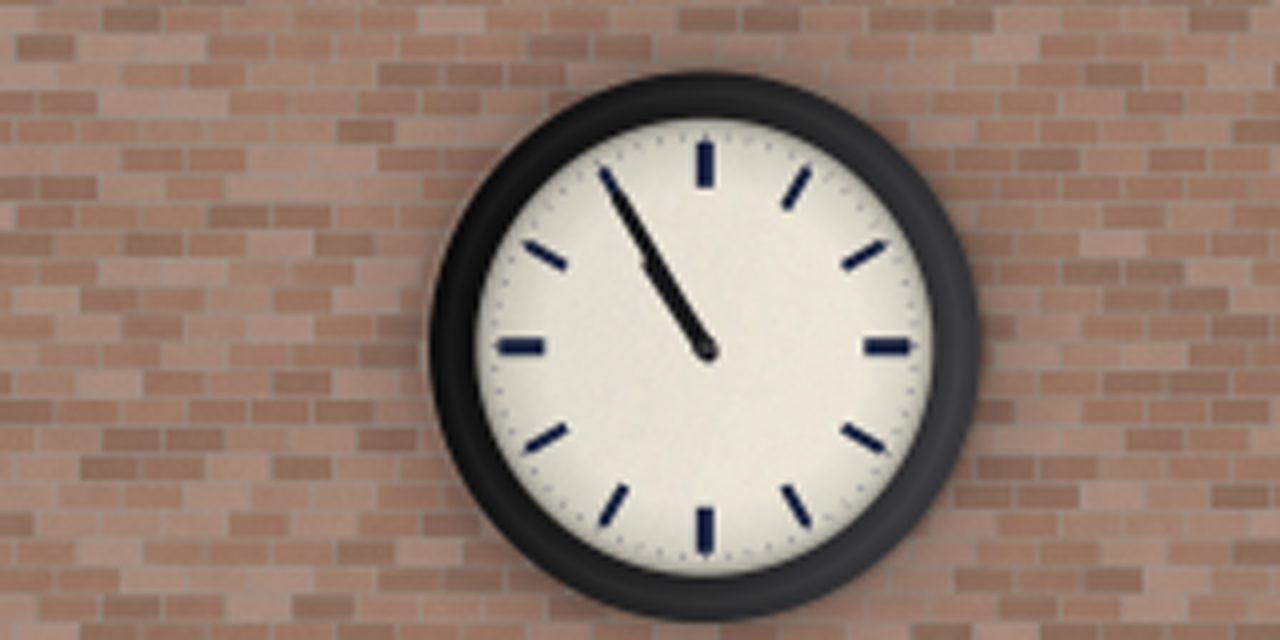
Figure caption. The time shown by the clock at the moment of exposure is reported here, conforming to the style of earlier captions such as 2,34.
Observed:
10,55
